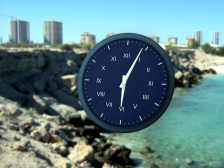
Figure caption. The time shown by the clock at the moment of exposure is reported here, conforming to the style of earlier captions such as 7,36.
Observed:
6,04
